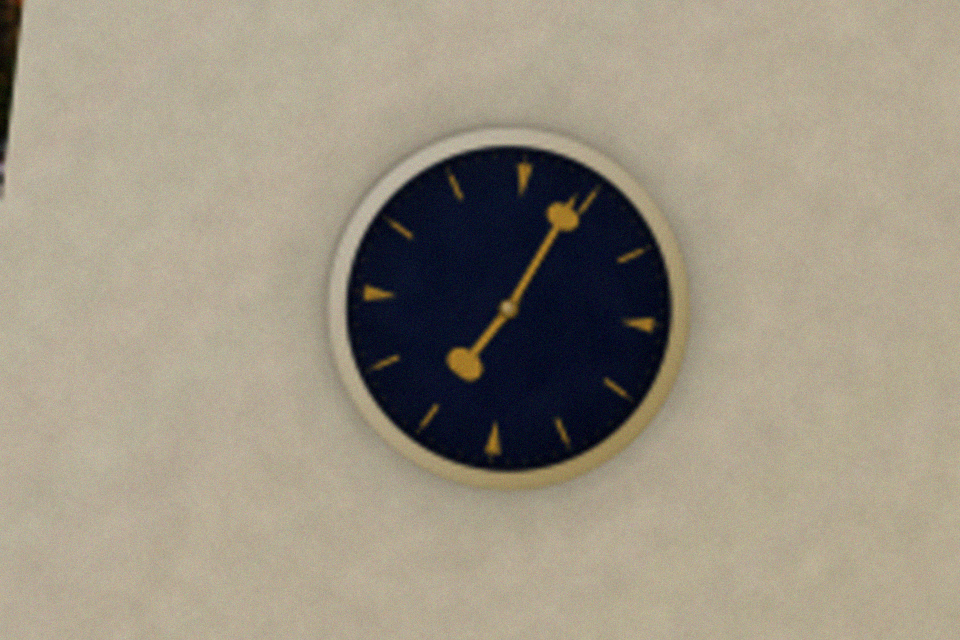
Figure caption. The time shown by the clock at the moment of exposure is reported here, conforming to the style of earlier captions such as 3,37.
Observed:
7,04
